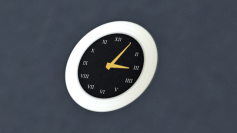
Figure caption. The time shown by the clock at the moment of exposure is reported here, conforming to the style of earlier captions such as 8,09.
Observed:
3,05
